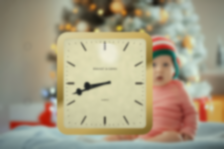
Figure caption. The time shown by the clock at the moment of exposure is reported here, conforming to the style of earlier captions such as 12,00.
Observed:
8,42
